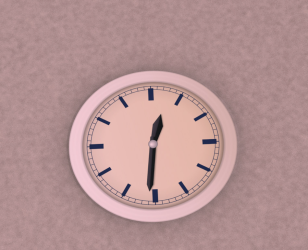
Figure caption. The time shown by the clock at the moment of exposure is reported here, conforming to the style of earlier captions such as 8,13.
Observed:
12,31
